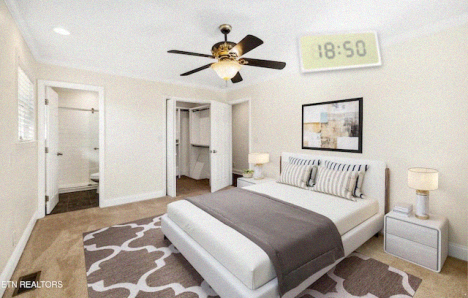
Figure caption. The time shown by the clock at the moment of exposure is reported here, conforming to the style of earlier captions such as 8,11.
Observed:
18,50
